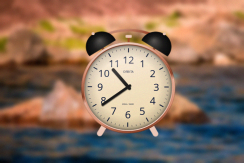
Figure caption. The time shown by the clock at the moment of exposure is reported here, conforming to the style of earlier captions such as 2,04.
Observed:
10,39
